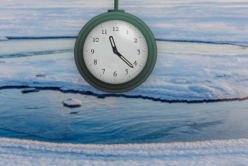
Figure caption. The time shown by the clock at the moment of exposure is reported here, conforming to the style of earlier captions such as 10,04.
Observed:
11,22
